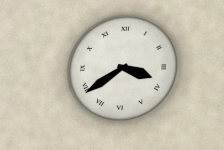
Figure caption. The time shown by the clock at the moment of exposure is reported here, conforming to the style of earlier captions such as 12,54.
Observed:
3,39
